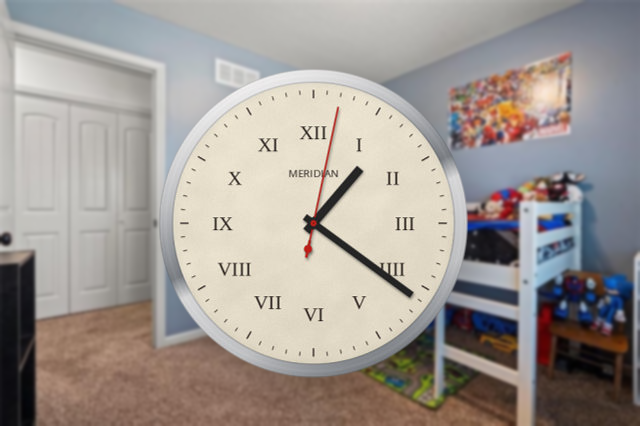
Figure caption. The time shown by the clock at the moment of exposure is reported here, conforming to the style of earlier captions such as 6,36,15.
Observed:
1,21,02
